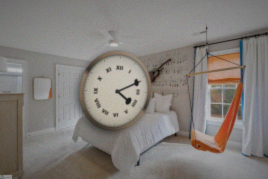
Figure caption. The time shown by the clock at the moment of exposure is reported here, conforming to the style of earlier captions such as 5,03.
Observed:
4,11
